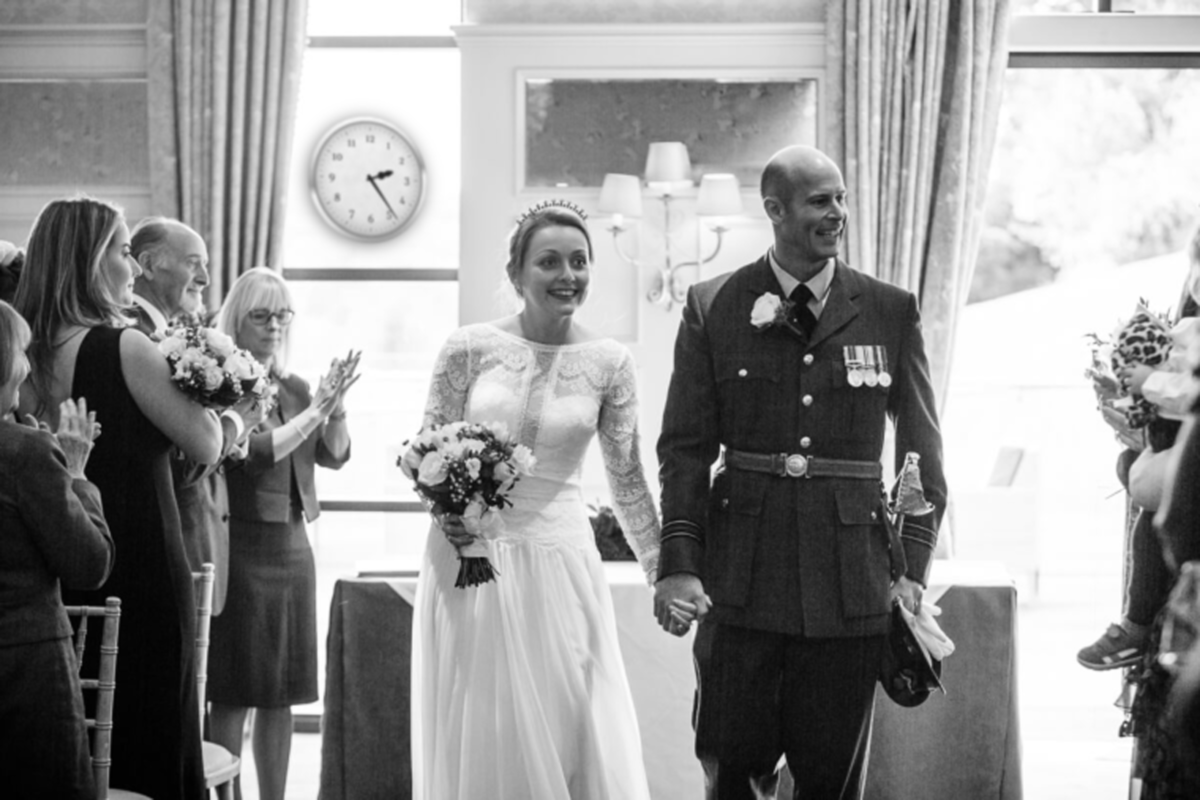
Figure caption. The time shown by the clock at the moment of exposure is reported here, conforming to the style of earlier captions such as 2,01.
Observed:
2,24
